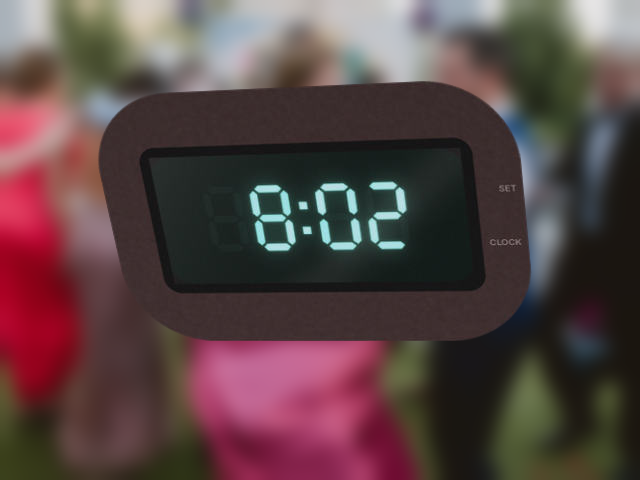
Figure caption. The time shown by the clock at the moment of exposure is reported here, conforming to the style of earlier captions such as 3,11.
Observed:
8,02
